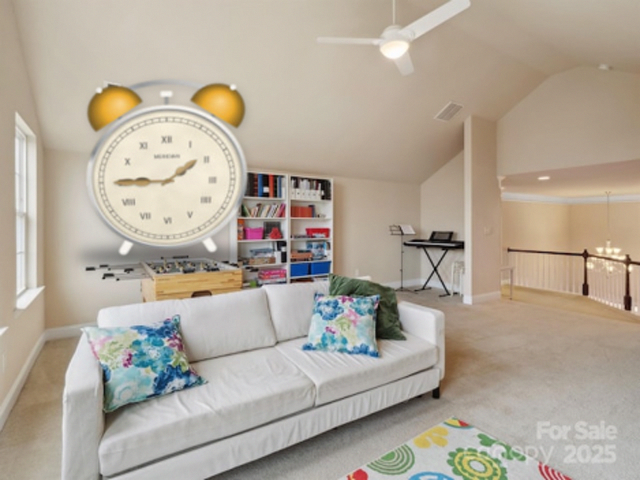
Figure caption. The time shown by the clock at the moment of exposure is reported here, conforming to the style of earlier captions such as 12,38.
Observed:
1,45
